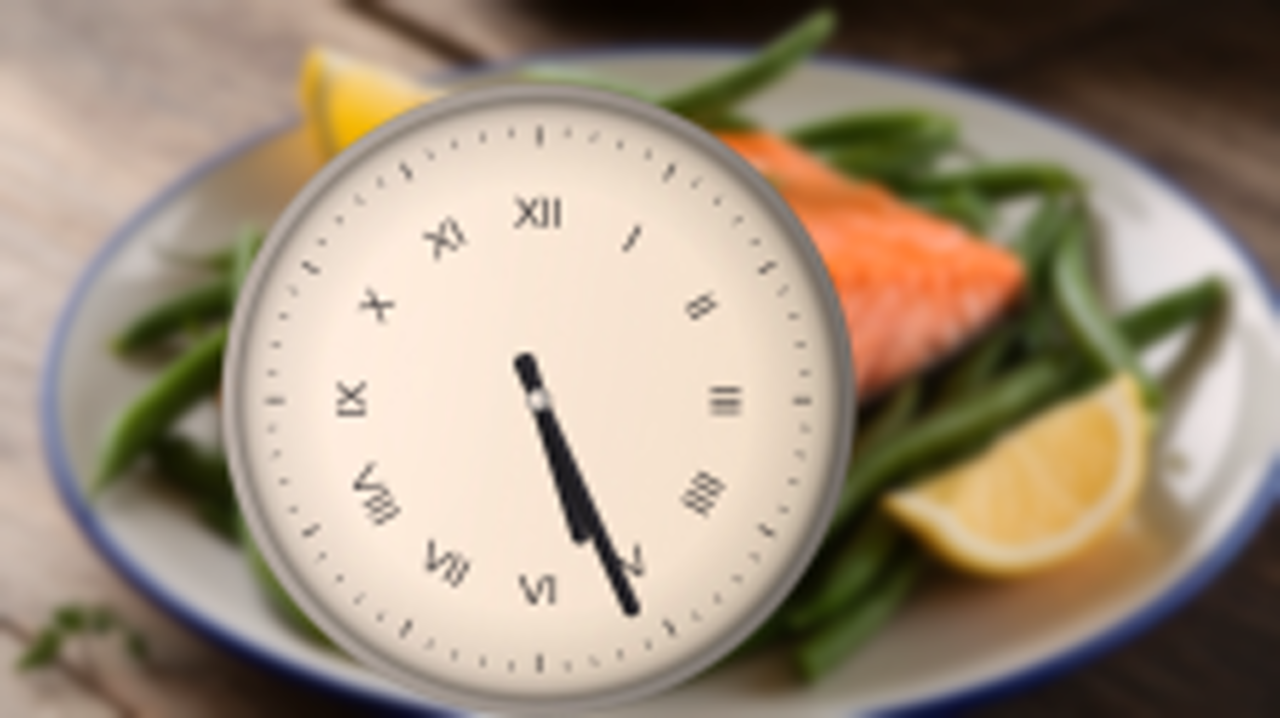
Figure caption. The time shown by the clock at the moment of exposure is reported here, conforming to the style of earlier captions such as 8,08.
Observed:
5,26
